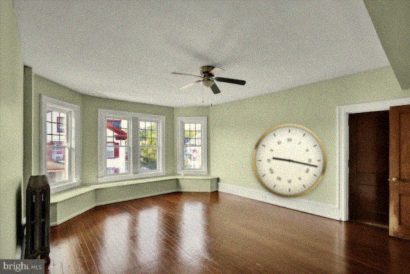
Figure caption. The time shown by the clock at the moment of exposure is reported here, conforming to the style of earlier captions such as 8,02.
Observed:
9,17
